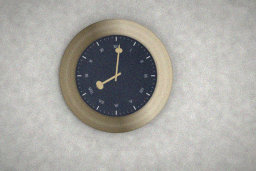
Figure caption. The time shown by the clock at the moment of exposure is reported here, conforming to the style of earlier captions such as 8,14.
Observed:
8,01
